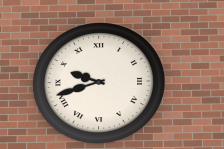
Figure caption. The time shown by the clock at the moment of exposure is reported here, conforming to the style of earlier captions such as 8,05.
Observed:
9,42
